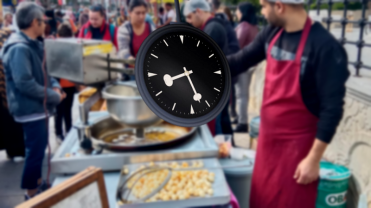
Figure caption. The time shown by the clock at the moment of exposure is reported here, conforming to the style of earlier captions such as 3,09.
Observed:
8,27
